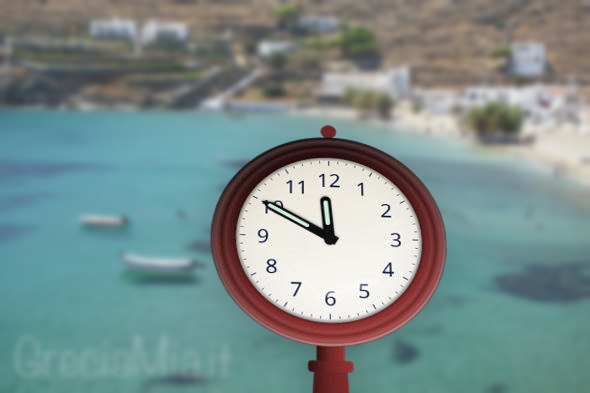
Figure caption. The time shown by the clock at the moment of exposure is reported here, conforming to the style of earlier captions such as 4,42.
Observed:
11,50
